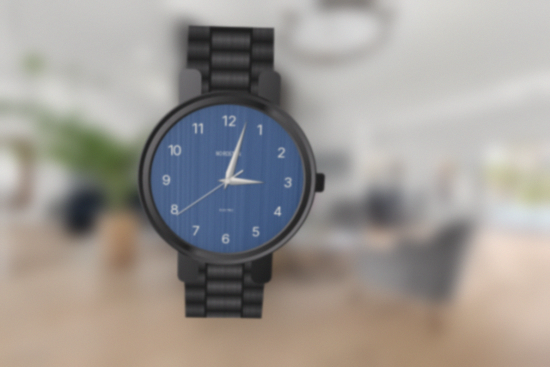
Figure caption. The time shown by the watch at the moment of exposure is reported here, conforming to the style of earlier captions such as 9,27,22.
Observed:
3,02,39
